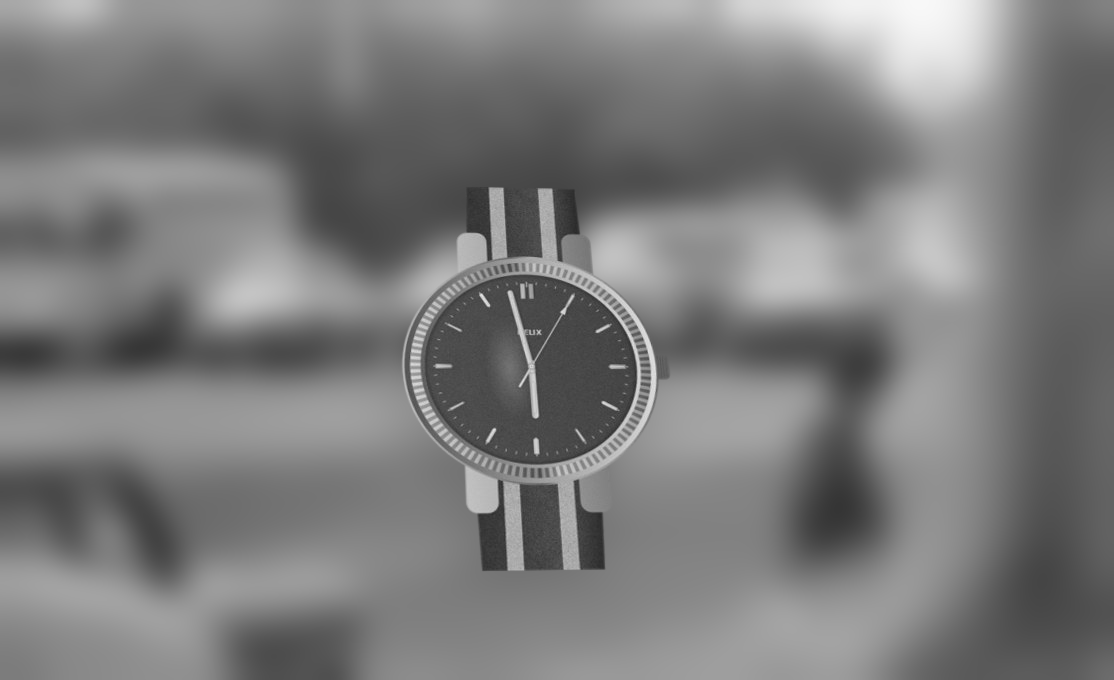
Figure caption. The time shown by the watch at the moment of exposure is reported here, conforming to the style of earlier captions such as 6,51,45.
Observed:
5,58,05
